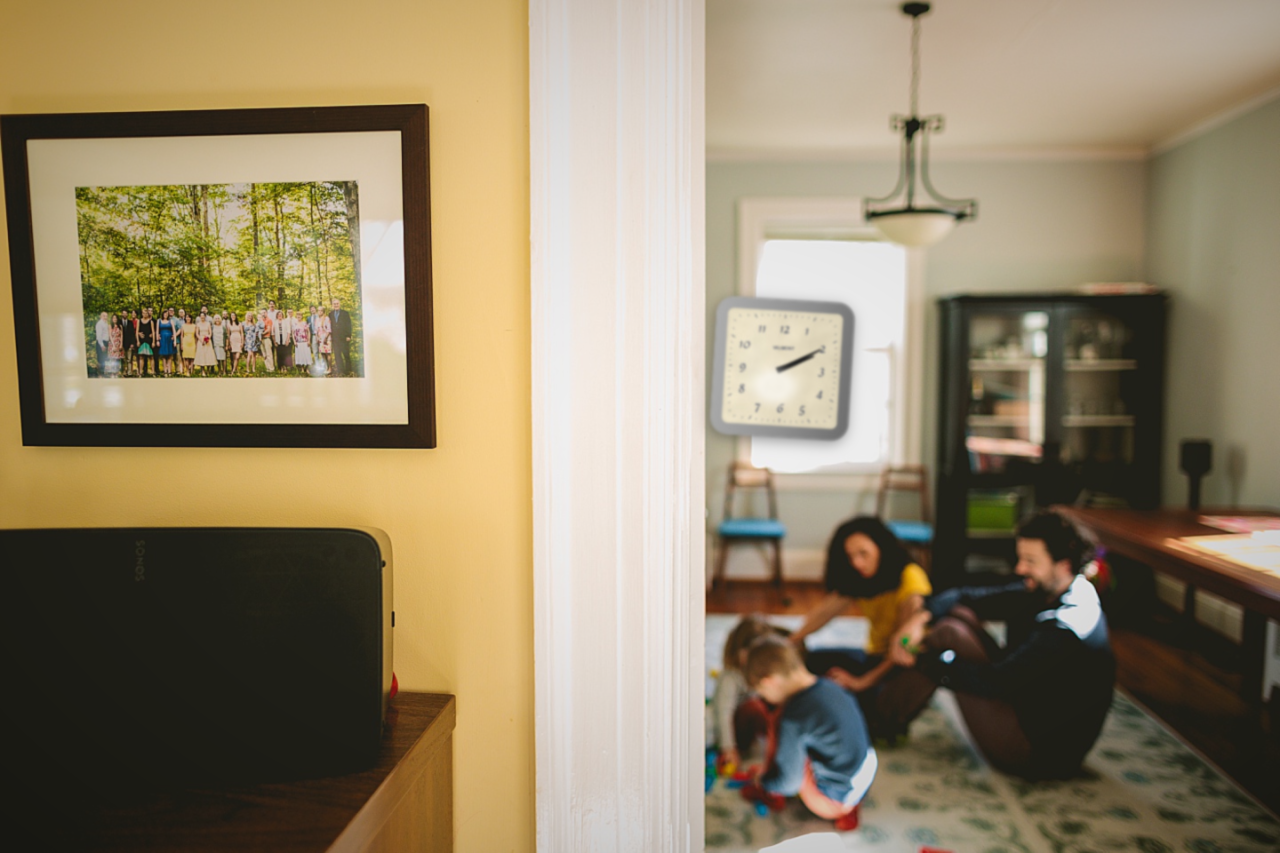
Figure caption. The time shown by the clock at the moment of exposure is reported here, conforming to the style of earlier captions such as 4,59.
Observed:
2,10
